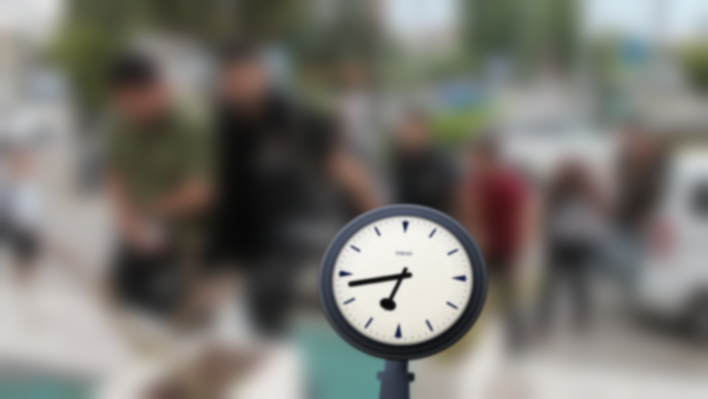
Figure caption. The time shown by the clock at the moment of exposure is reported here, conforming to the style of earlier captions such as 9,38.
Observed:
6,43
